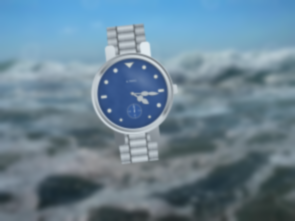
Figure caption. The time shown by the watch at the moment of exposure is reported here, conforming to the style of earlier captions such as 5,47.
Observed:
4,16
